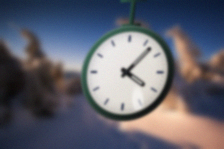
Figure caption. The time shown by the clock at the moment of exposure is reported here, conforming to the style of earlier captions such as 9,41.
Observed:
4,07
